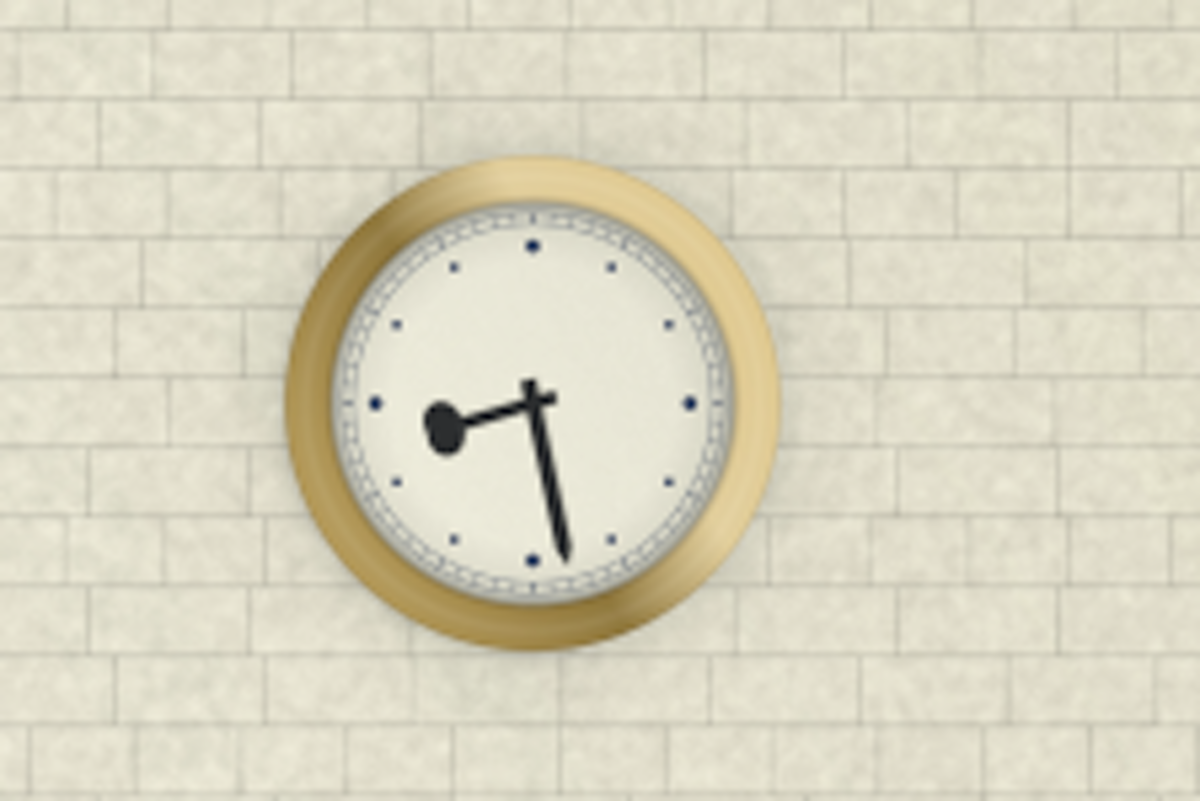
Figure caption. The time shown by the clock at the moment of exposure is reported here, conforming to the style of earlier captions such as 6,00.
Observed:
8,28
